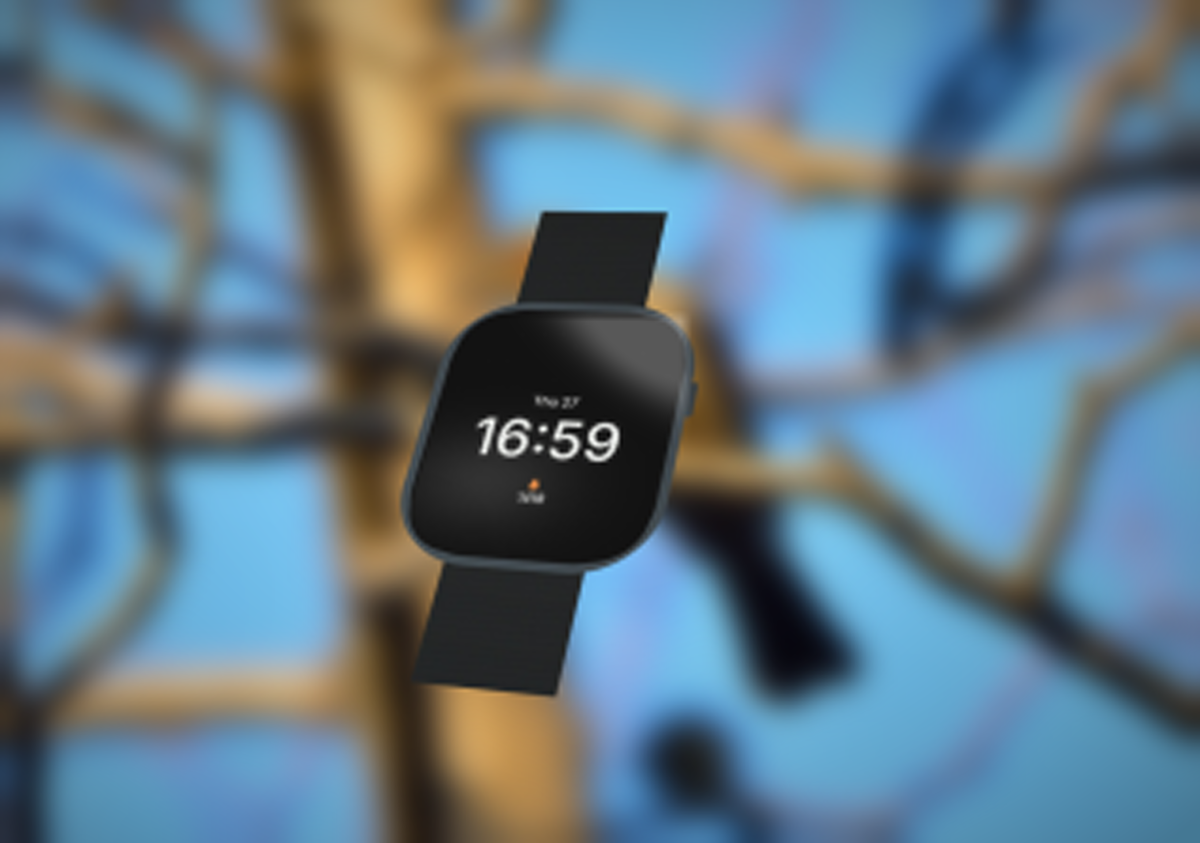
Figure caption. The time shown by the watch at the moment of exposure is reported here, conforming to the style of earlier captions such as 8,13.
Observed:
16,59
